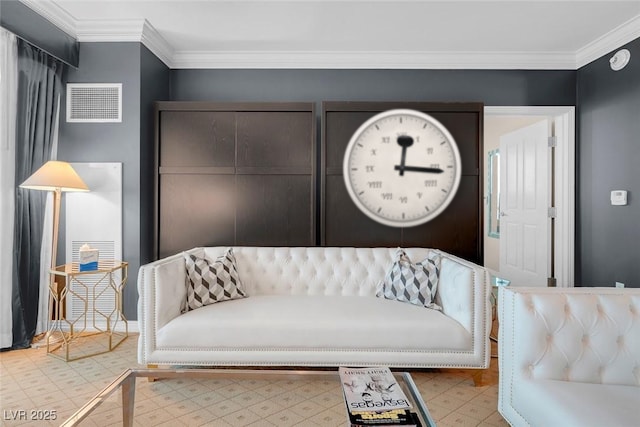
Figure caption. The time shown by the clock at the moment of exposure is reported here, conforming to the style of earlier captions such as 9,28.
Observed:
12,16
